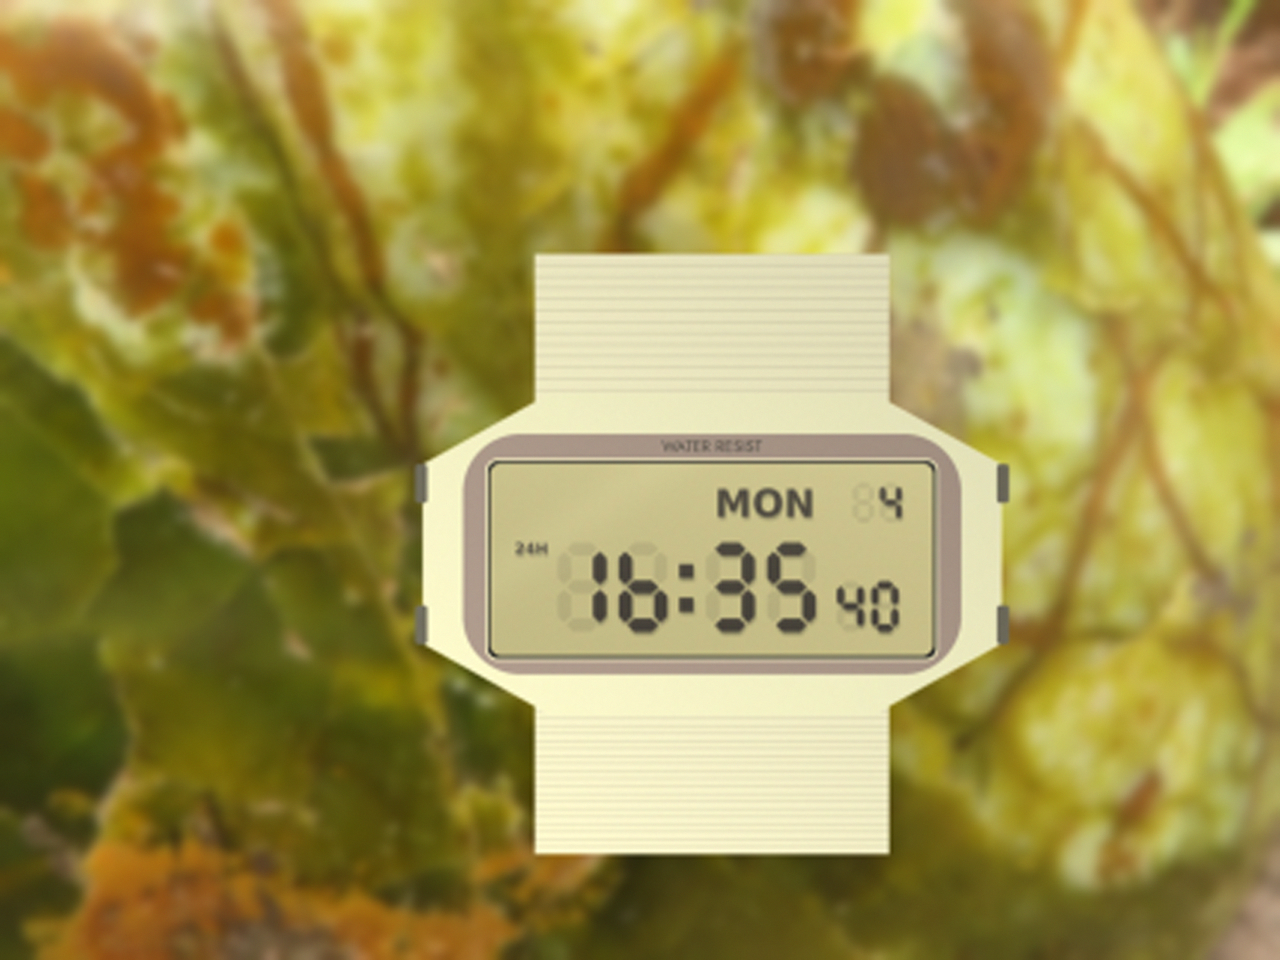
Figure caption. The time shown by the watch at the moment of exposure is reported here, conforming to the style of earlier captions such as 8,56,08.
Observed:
16,35,40
